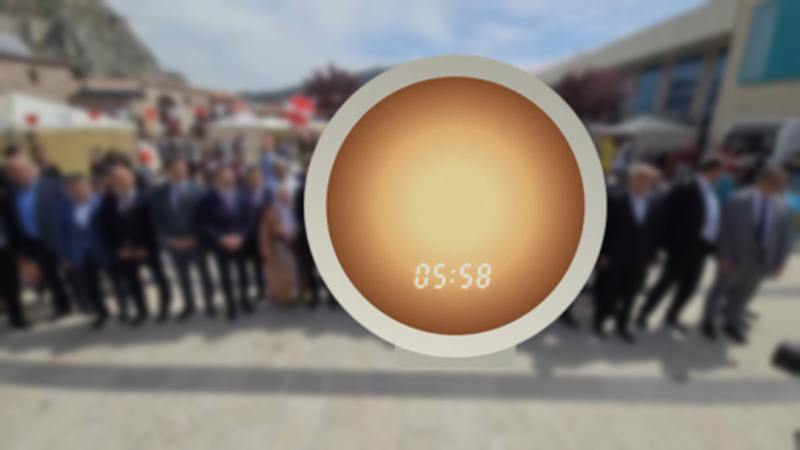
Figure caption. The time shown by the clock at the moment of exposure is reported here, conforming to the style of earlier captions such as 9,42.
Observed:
5,58
